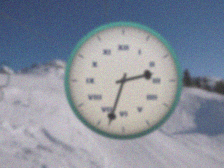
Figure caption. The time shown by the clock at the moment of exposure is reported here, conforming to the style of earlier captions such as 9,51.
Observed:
2,33
